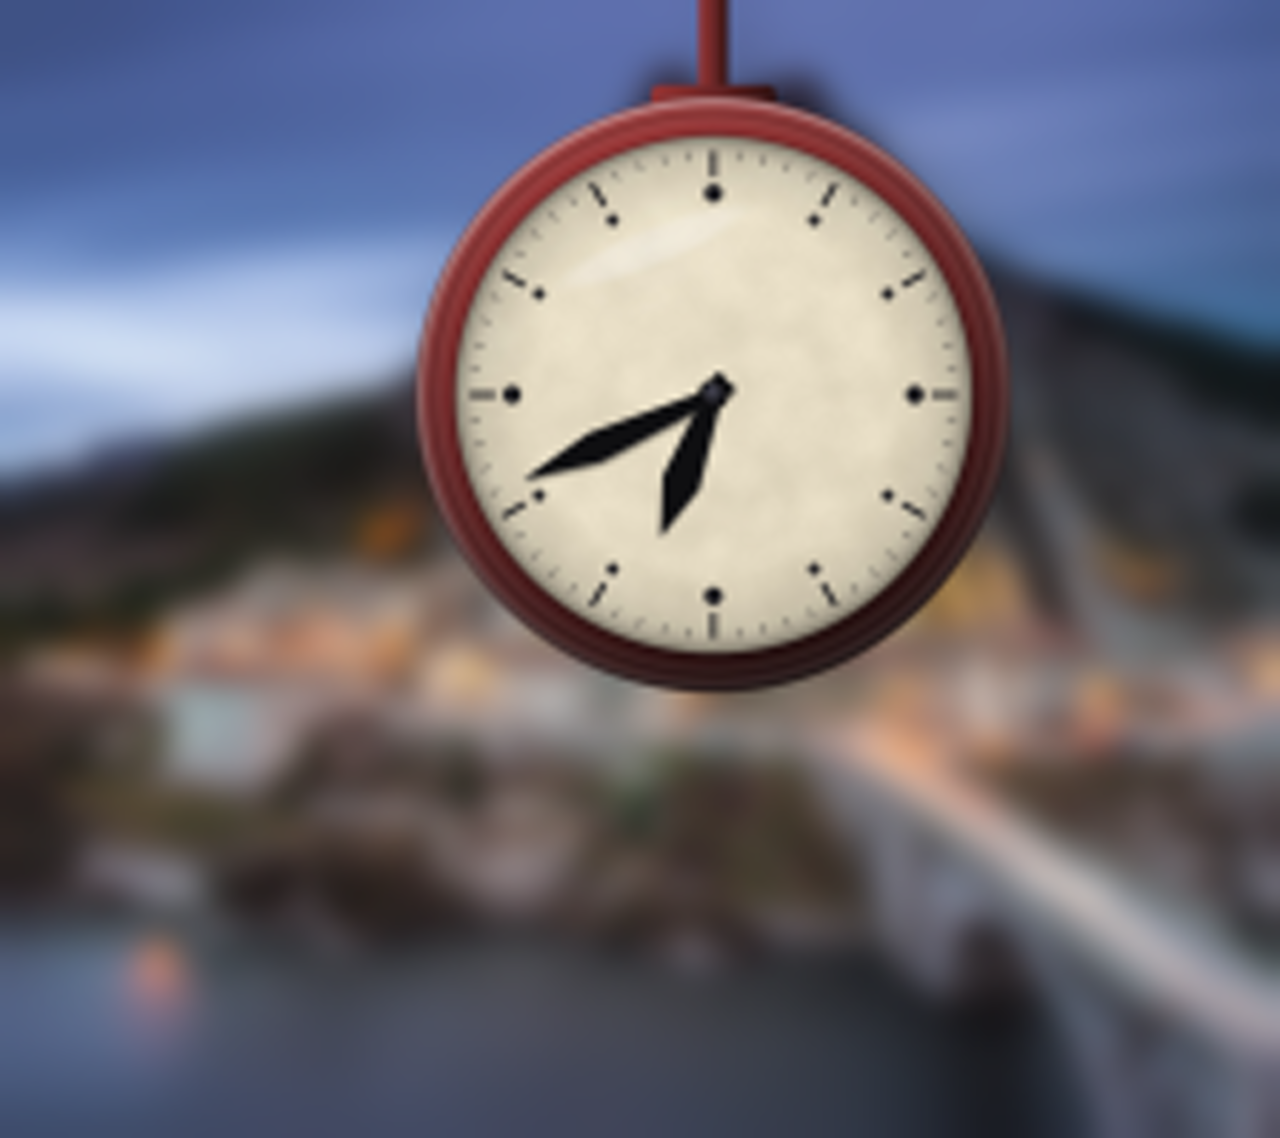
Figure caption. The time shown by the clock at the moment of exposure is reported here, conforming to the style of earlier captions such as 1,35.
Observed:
6,41
